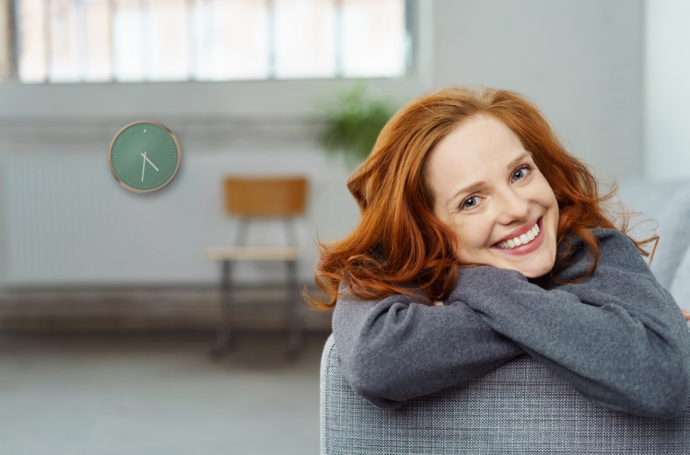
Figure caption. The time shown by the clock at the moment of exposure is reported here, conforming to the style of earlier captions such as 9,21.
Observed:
4,31
